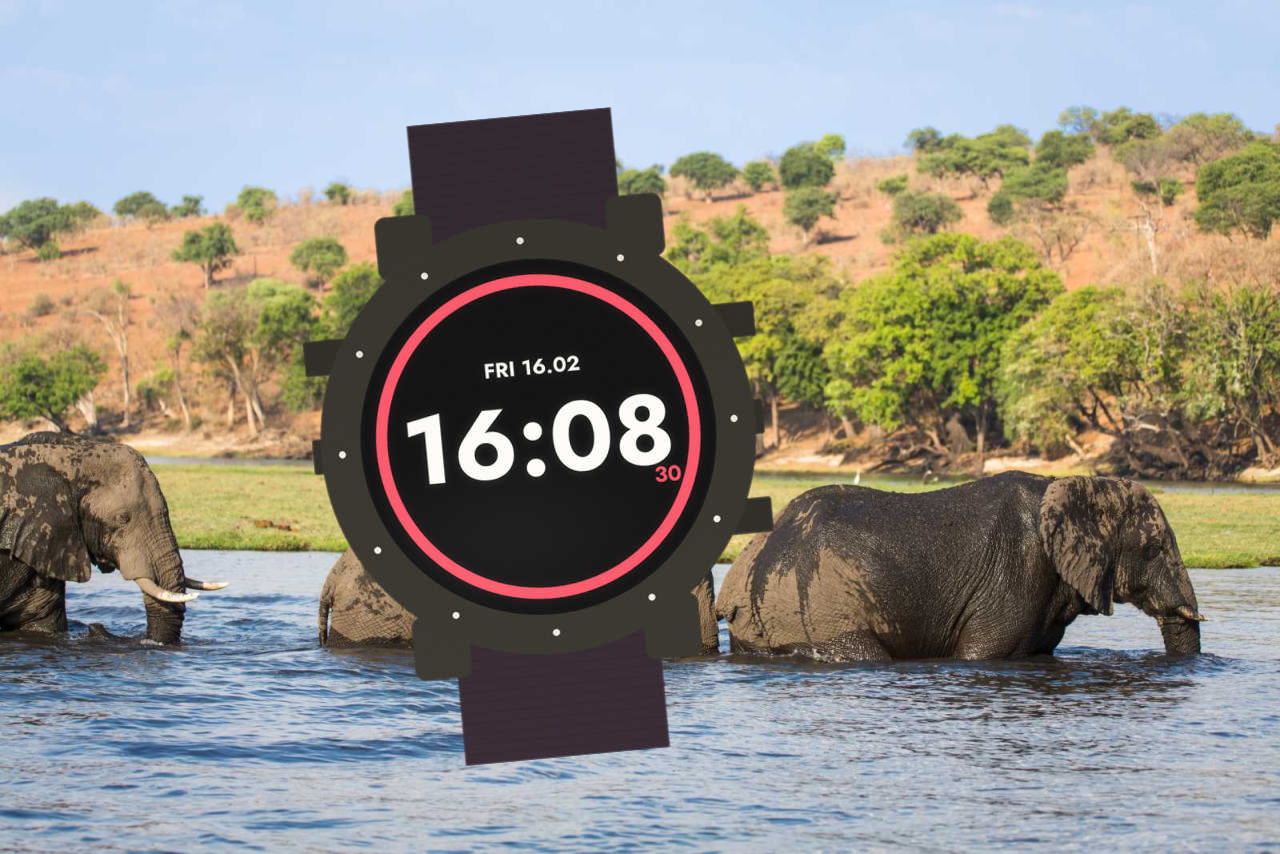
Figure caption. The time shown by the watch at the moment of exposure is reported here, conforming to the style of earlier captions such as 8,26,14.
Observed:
16,08,30
